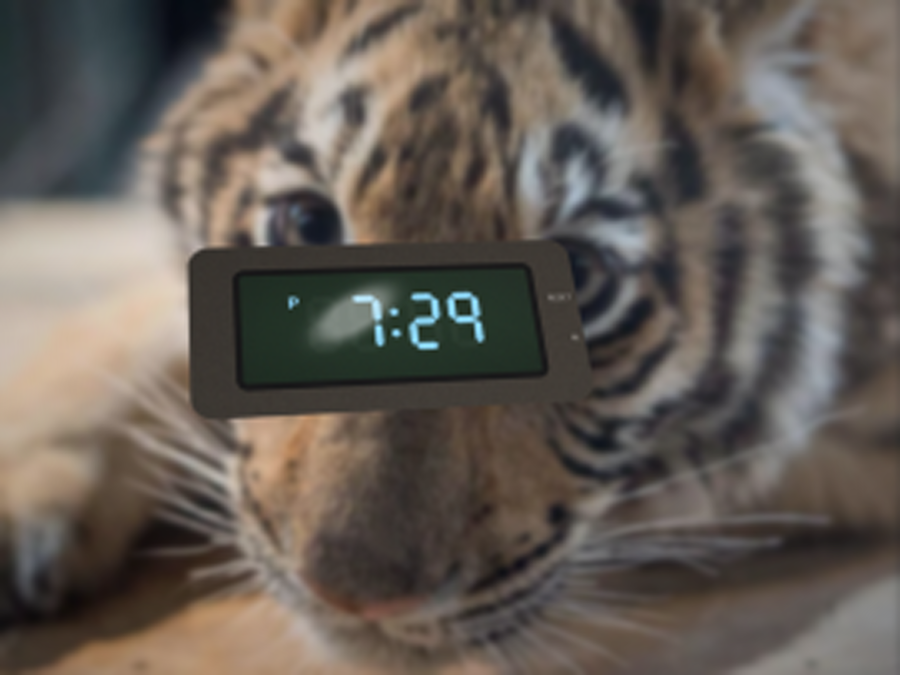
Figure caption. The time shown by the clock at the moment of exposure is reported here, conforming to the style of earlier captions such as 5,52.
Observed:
7,29
